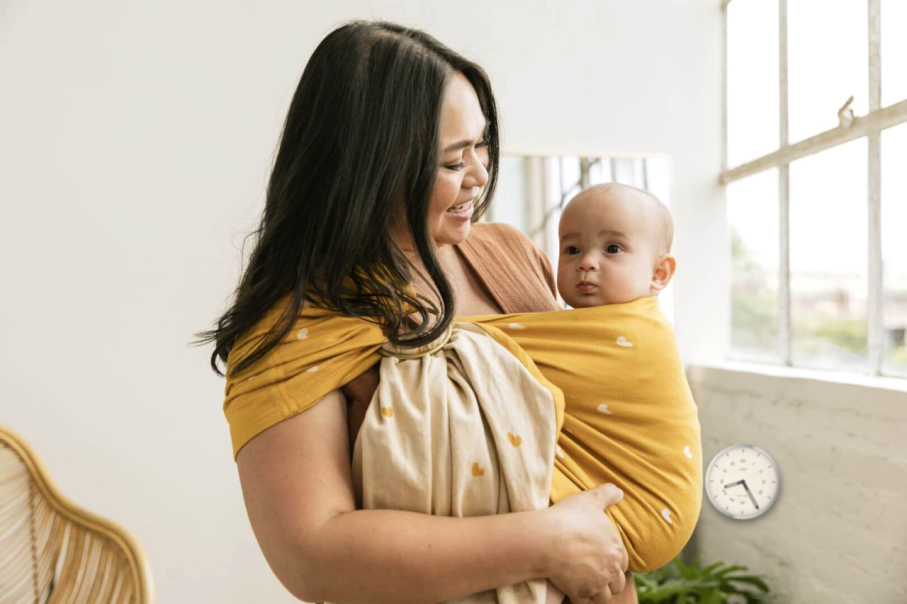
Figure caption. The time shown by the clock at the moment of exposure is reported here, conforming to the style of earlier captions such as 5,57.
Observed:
8,25
